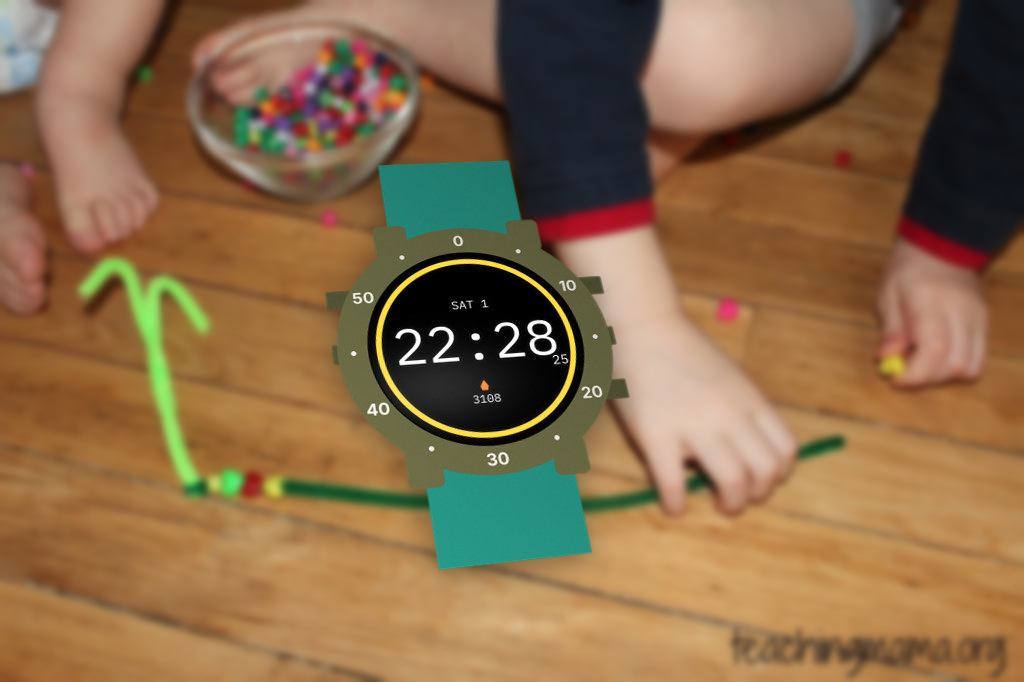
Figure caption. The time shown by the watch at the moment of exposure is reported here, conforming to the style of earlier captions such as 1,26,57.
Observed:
22,28,25
